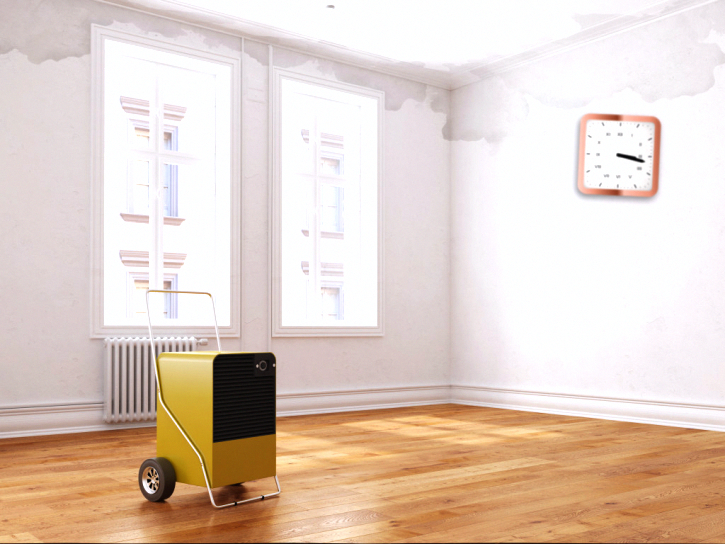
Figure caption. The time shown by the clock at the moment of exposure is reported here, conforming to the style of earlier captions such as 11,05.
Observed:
3,17
